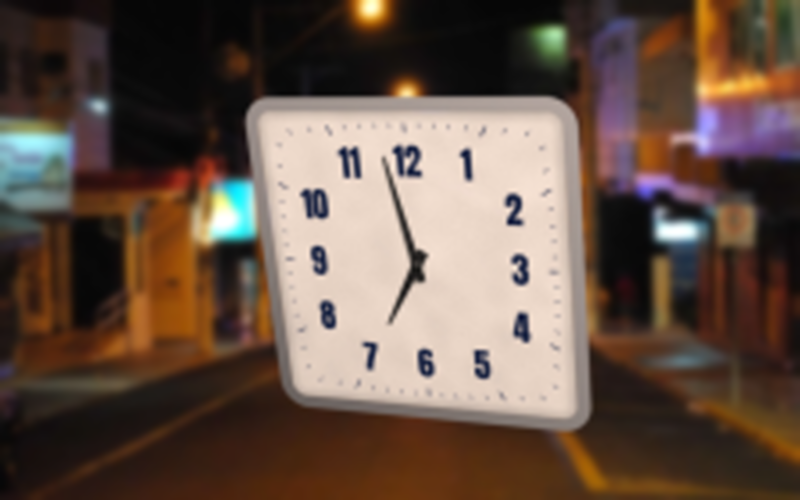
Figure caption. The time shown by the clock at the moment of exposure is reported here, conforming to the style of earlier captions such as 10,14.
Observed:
6,58
